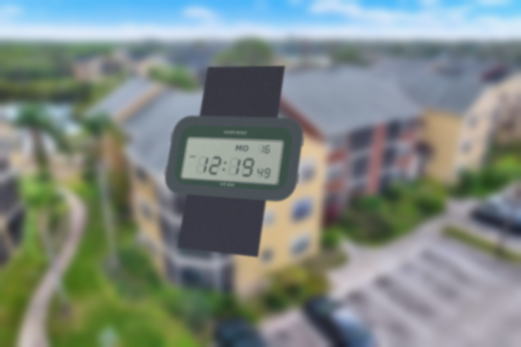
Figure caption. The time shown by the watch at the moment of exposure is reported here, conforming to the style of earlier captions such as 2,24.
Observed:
12,19
